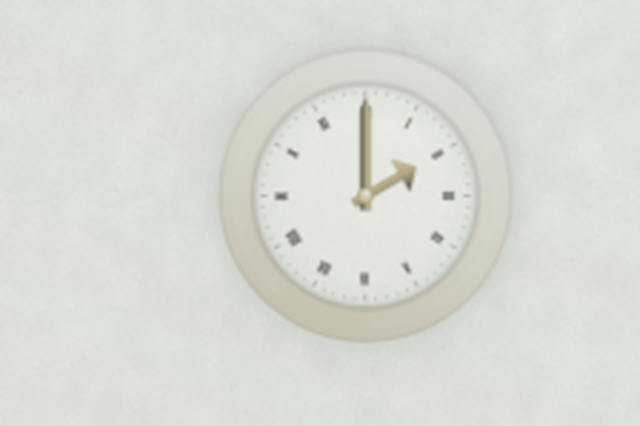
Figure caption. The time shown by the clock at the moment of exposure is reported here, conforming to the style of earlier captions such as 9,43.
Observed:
2,00
